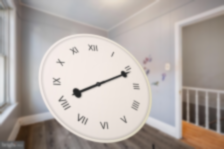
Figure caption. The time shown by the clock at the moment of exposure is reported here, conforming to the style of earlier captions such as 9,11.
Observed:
8,11
